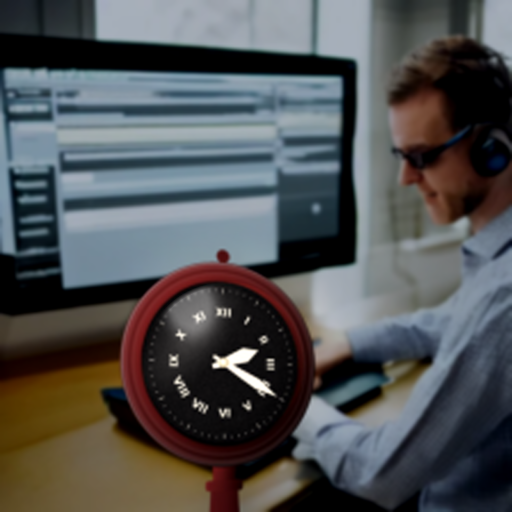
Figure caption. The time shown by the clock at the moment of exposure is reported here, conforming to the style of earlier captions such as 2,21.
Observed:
2,20
